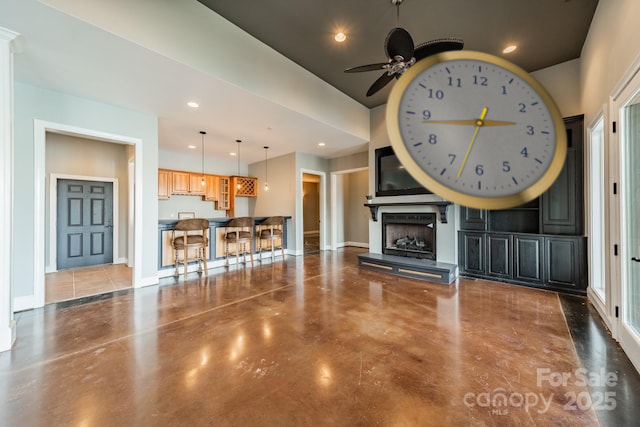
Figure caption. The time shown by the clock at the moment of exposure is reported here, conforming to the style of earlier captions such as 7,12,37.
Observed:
2,43,33
